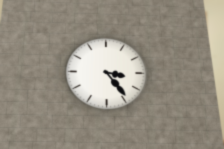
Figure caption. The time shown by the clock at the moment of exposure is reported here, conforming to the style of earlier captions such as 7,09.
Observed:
3,24
